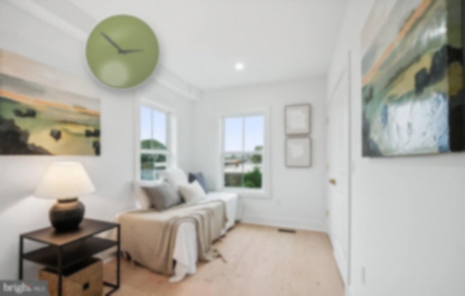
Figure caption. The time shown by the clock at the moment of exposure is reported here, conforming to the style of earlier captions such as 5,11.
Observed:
2,52
